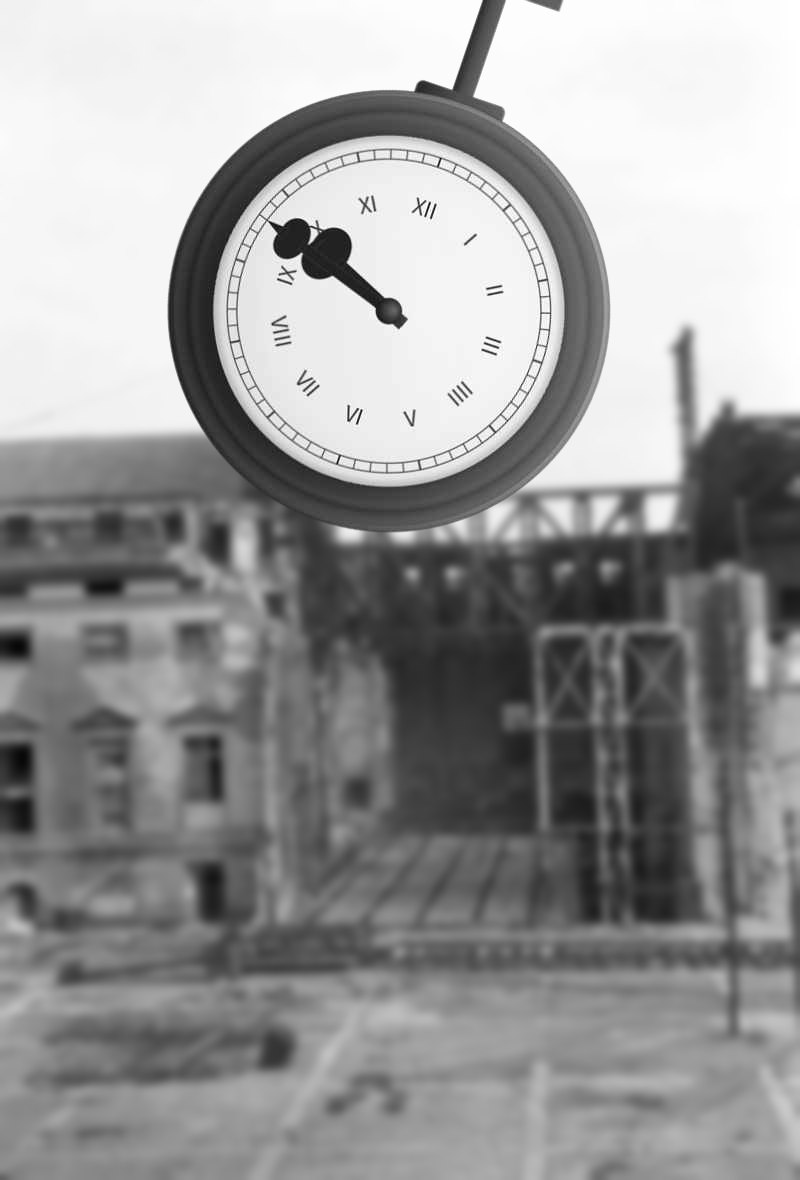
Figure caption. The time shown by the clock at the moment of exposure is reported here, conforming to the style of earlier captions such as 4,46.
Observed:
9,48
